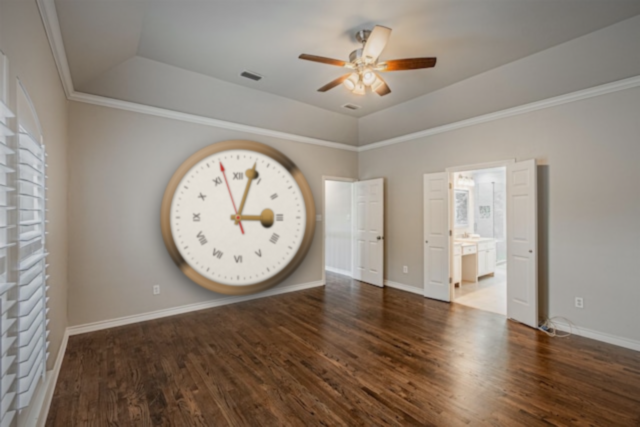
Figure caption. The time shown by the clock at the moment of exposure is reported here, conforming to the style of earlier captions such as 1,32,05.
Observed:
3,02,57
